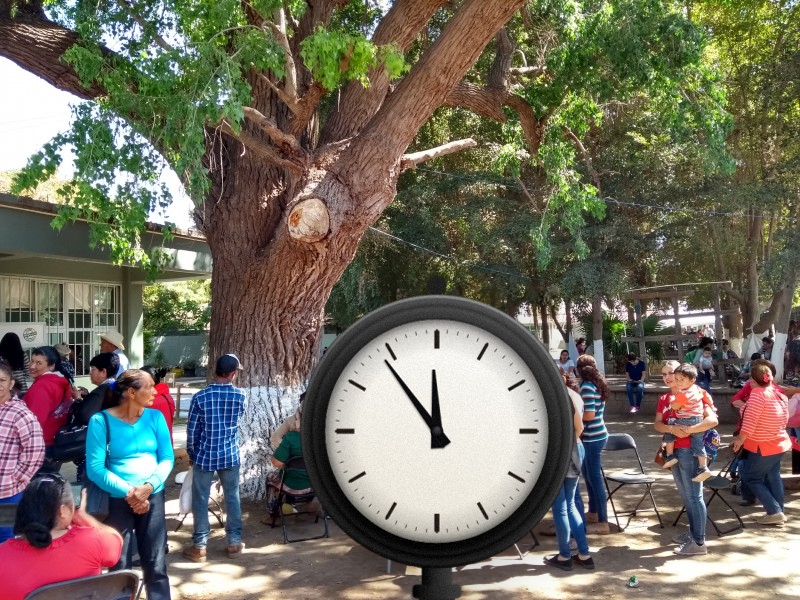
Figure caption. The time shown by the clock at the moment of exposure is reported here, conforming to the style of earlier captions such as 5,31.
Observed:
11,54
